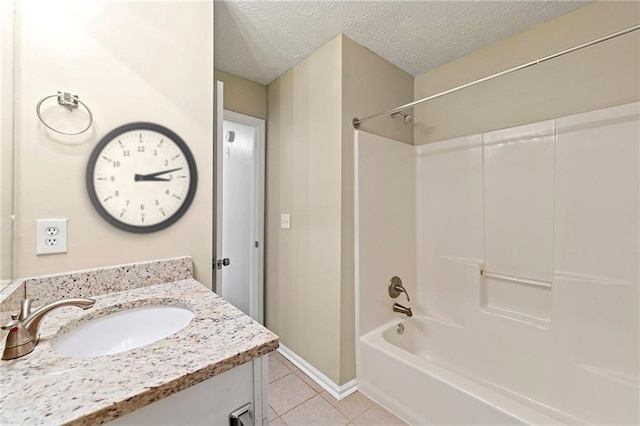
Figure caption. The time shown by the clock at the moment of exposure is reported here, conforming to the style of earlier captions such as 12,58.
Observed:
3,13
